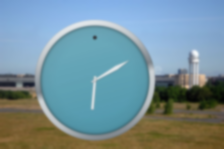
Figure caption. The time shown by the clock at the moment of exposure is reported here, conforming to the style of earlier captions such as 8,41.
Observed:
6,10
